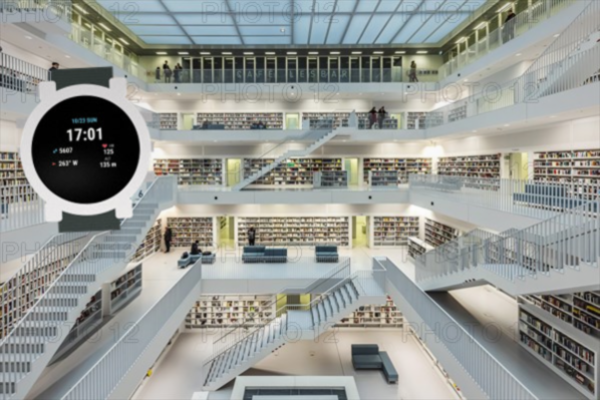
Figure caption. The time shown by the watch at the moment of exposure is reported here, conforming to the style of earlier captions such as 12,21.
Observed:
17,01
